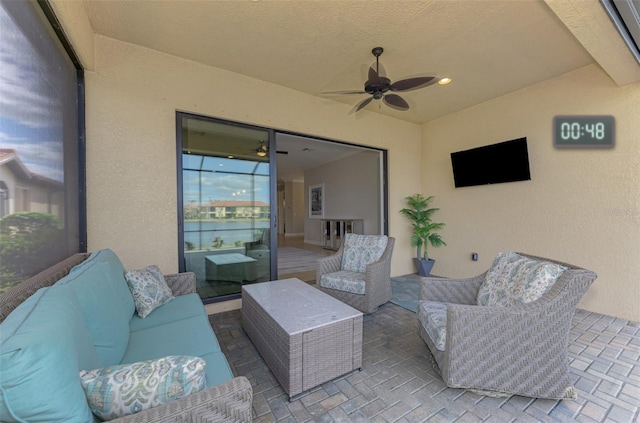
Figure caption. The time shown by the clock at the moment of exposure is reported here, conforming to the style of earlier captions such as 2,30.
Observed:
0,48
